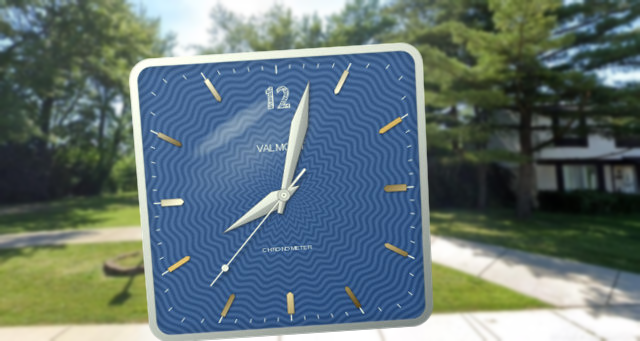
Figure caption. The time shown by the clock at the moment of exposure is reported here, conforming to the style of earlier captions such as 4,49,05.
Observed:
8,02,37
